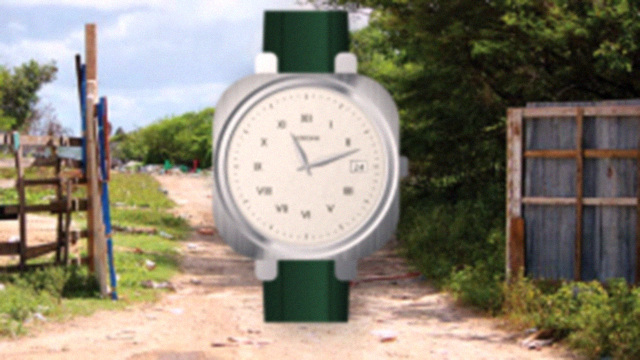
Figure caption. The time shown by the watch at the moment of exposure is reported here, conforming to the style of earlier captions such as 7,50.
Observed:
11,12
